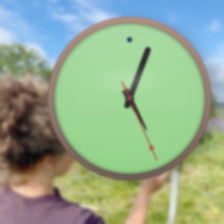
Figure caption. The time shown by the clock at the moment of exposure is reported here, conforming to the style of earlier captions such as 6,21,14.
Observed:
5,03,26
